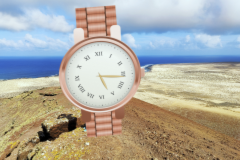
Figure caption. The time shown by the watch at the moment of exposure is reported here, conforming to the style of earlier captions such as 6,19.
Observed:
5,16
